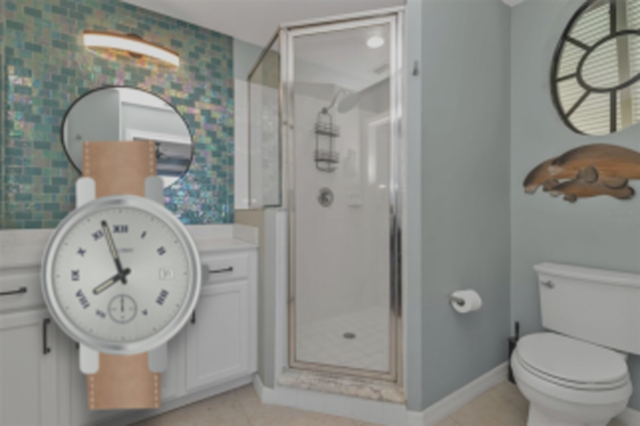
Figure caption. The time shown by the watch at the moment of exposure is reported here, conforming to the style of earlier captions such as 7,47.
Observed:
7,57
